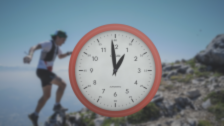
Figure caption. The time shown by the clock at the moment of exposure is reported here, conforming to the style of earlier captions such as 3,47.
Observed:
12,59
